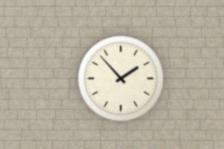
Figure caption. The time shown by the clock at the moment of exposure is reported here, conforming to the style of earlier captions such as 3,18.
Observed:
1,53
